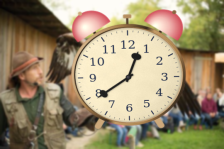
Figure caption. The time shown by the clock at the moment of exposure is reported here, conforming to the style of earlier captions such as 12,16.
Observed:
12,39
